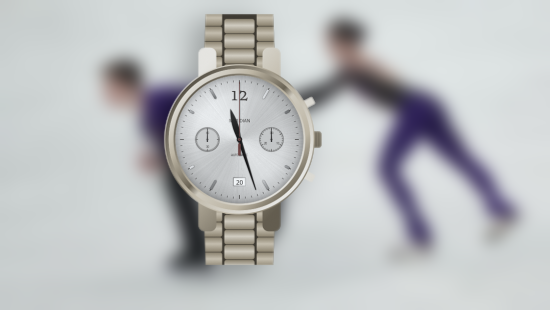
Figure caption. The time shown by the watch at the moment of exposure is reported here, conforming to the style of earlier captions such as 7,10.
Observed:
11,27
